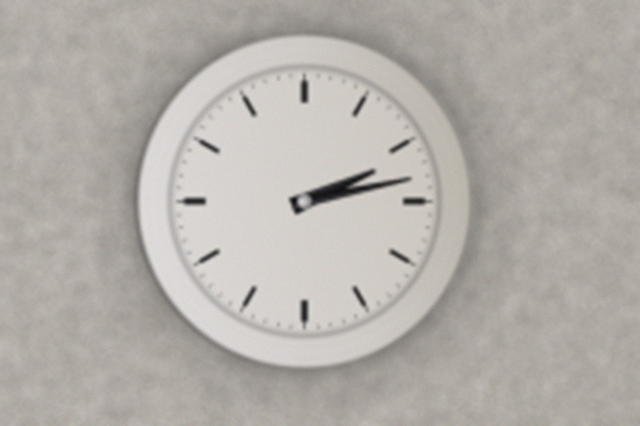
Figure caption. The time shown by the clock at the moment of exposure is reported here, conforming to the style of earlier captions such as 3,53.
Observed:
2,13
